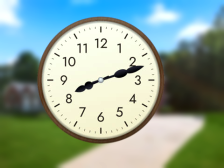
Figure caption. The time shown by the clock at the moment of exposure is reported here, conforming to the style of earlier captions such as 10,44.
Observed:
8,12
